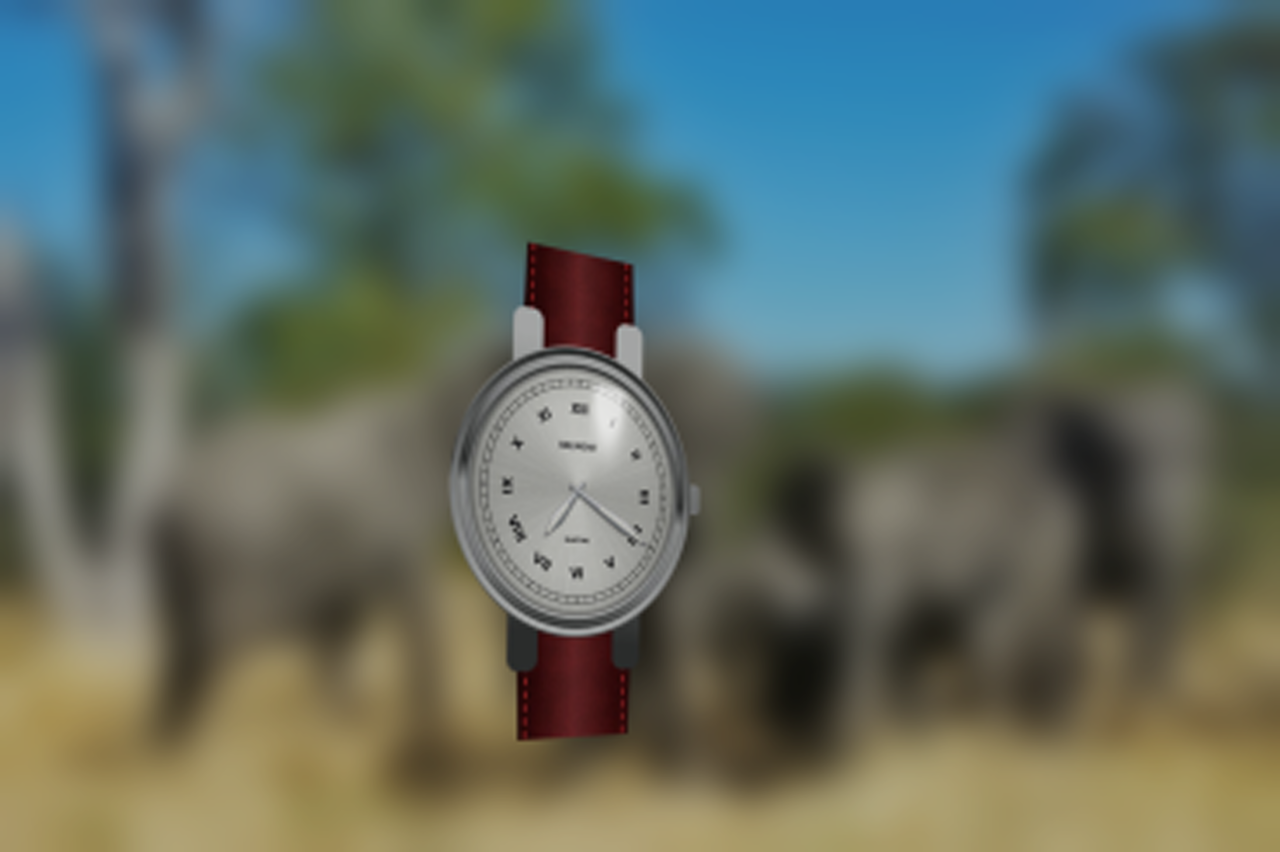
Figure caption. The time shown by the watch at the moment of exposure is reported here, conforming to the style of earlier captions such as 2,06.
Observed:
7,20
